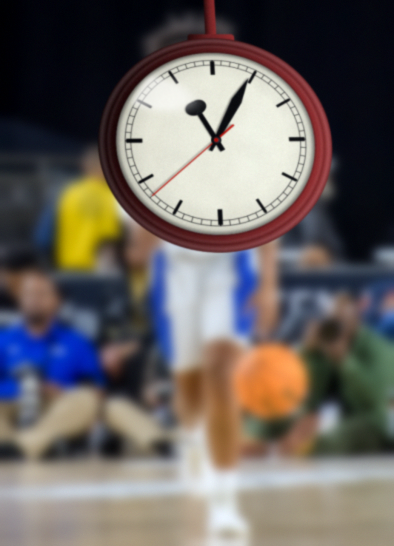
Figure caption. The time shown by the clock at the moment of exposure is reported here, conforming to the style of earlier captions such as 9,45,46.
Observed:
11,04,38
